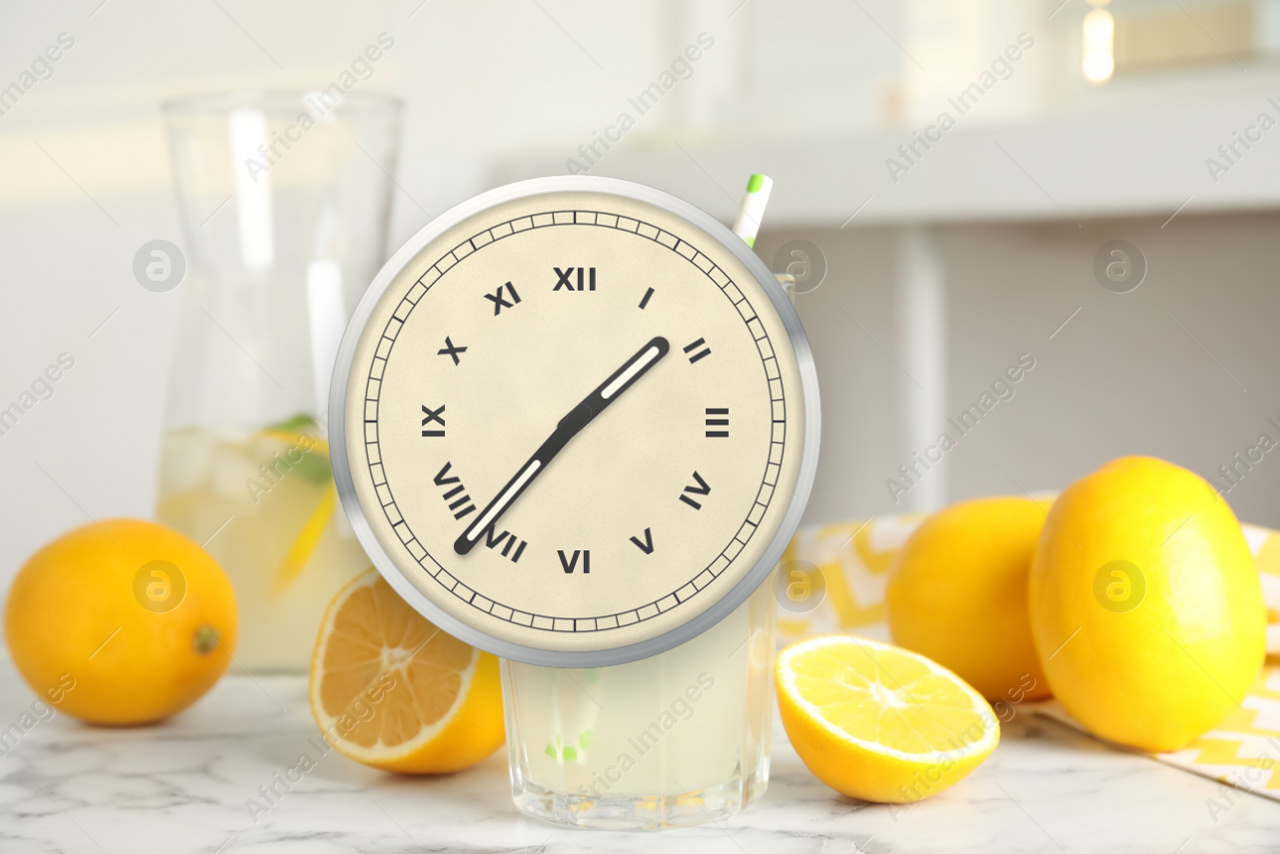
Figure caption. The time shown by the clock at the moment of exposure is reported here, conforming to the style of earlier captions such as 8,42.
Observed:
1,37
